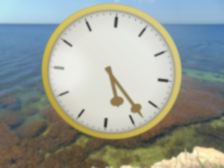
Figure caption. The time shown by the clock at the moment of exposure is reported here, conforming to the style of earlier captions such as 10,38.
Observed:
5,23
